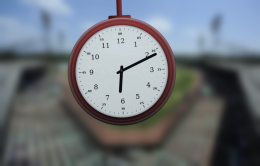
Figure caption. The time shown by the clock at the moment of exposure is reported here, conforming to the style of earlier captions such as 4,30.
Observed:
6,11
